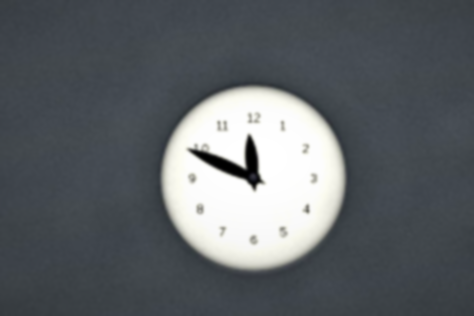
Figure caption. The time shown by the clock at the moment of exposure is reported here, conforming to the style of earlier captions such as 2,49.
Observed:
11,49
